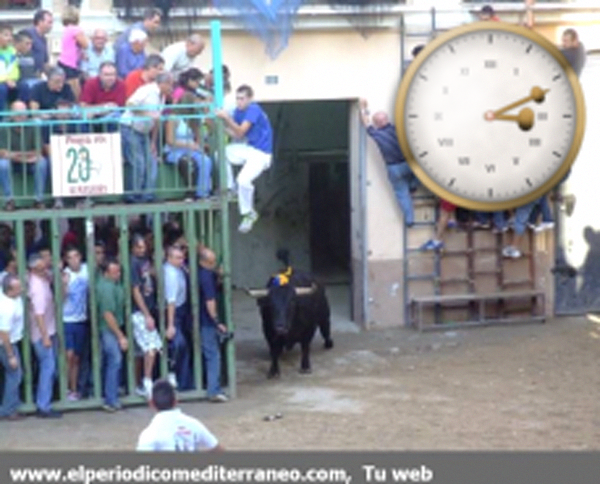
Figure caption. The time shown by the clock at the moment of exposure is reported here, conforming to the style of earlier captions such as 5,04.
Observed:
3,11
